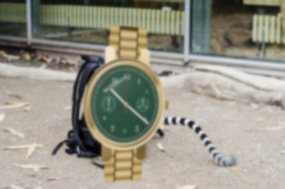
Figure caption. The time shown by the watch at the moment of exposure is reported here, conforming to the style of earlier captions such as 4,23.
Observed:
10,21
